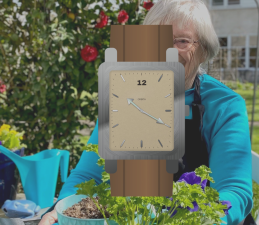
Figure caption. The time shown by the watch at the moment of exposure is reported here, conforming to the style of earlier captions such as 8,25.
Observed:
10,20
